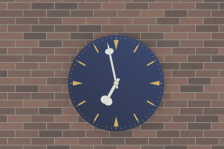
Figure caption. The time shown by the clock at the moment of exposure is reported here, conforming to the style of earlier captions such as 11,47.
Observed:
6,58
